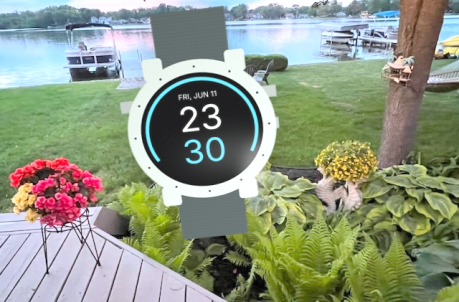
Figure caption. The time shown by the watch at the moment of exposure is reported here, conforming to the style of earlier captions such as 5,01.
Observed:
23,30
